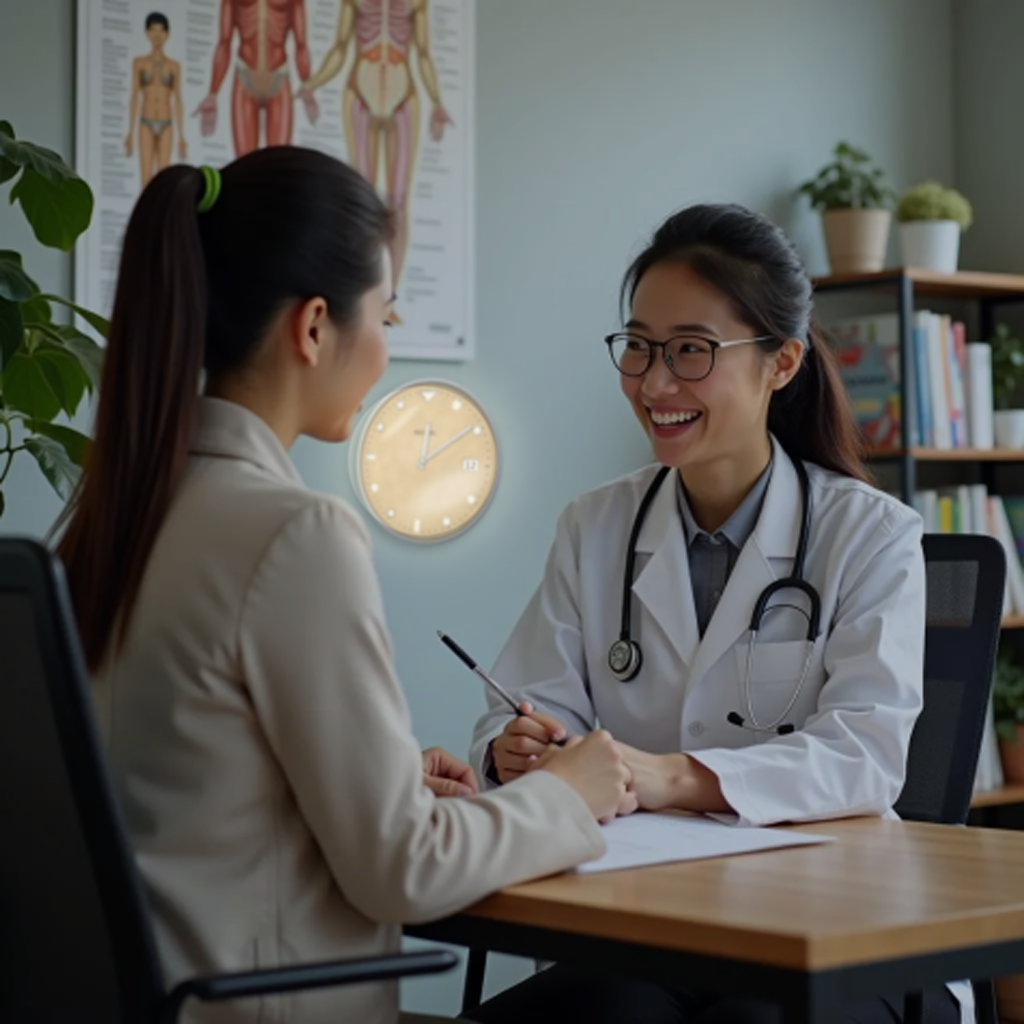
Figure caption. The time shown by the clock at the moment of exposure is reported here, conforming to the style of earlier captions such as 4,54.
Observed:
12,09
